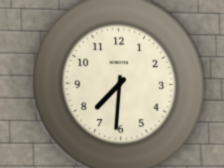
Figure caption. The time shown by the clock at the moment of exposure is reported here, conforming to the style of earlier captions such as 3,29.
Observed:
7,31
